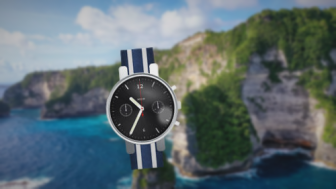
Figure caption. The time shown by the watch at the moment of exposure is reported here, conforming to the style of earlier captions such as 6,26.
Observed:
10,35
